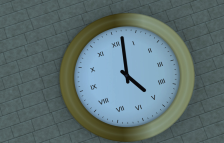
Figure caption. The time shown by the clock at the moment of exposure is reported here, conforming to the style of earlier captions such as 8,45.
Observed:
5,02
